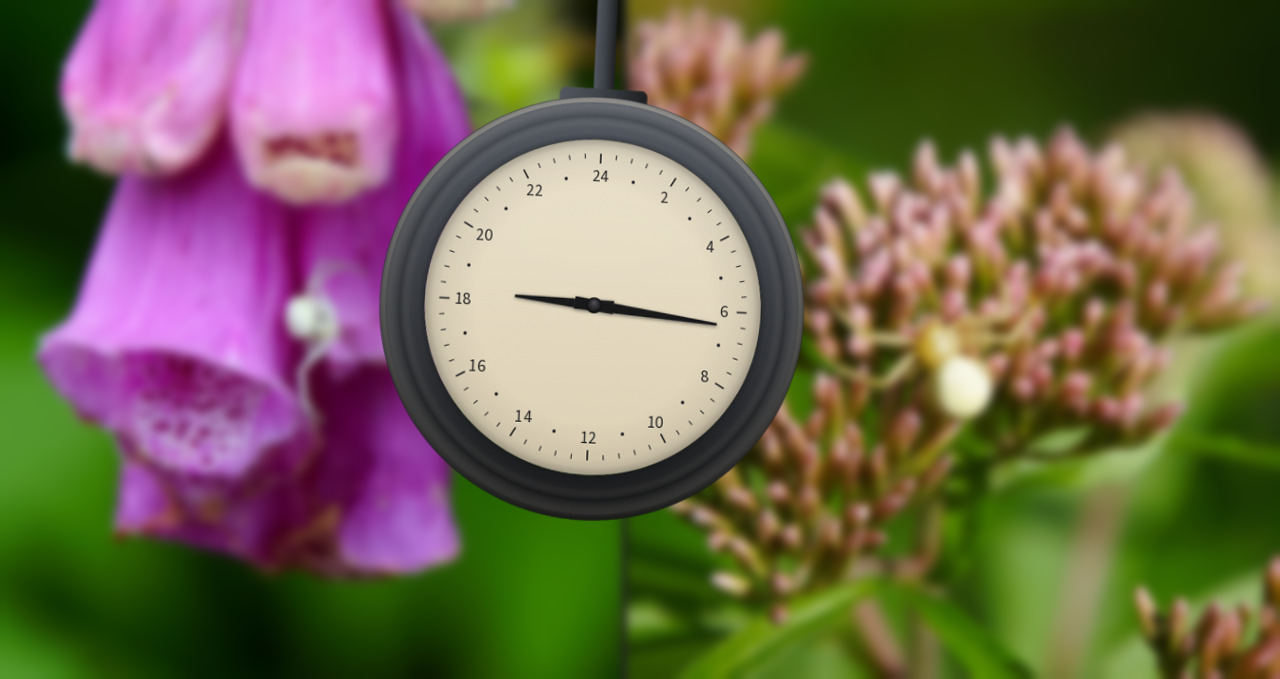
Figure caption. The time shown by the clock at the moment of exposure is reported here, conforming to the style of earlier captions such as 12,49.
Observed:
18,16
